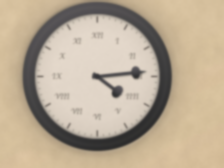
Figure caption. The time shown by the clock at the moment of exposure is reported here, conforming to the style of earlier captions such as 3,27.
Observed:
4,14
